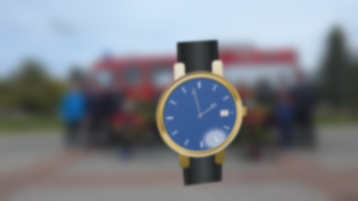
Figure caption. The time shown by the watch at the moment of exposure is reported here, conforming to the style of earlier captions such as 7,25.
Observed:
1,58
